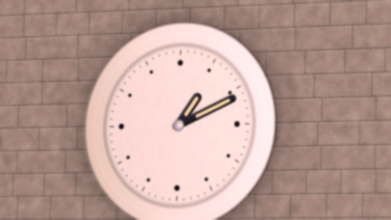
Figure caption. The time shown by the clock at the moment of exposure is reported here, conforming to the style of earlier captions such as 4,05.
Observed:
1,11
